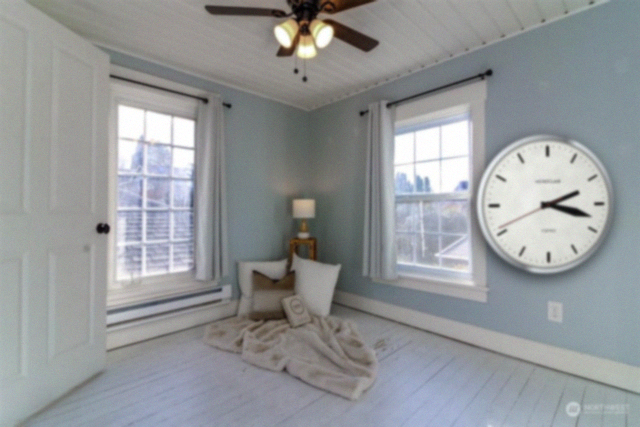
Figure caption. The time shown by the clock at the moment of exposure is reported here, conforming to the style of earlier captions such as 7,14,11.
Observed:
2,17,41
